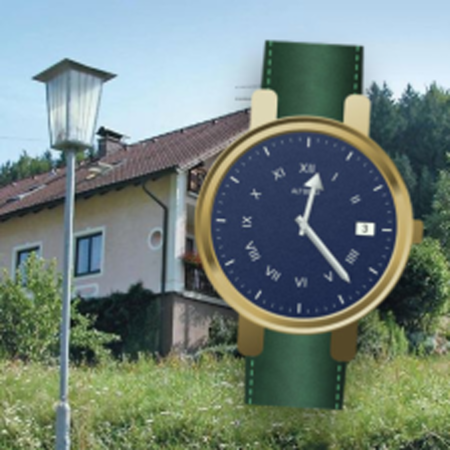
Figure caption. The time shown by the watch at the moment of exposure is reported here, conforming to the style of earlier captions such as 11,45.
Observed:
12,23
